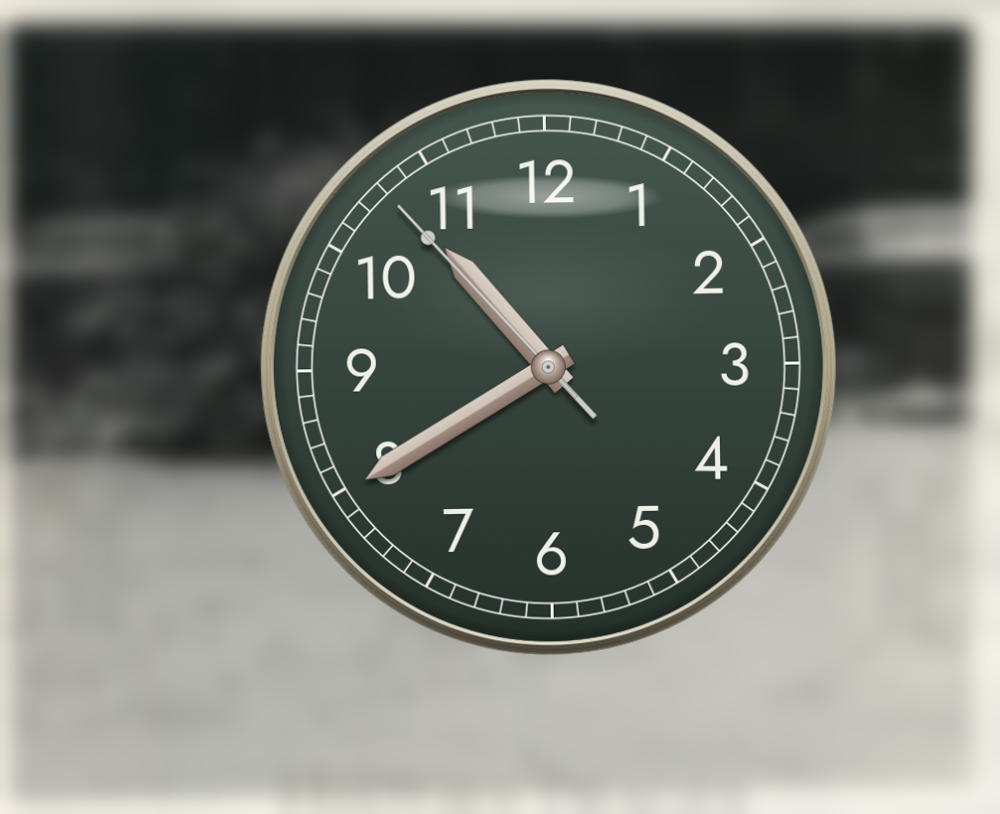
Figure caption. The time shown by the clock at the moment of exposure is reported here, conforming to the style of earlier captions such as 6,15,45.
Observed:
10,39,53
